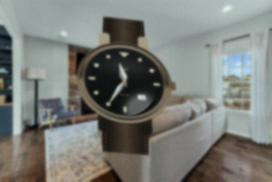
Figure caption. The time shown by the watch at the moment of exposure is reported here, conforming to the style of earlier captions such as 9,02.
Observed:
11,35
